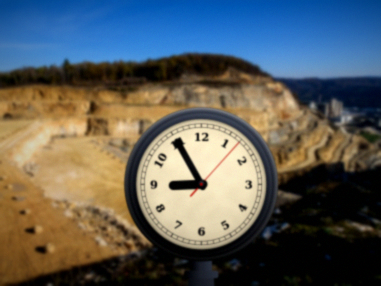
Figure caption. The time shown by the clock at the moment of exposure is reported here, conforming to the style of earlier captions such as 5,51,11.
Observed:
8,55,07
